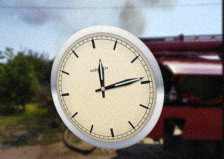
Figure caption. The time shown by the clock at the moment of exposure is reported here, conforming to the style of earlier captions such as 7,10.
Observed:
12,14
